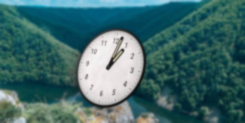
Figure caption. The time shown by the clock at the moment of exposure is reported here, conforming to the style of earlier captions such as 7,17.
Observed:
1,02
